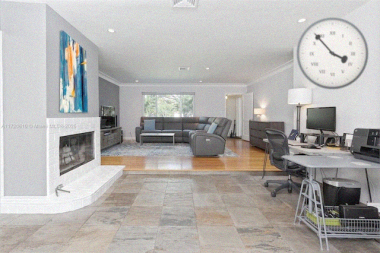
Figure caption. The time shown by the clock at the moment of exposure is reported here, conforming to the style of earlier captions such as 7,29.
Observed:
3,53
